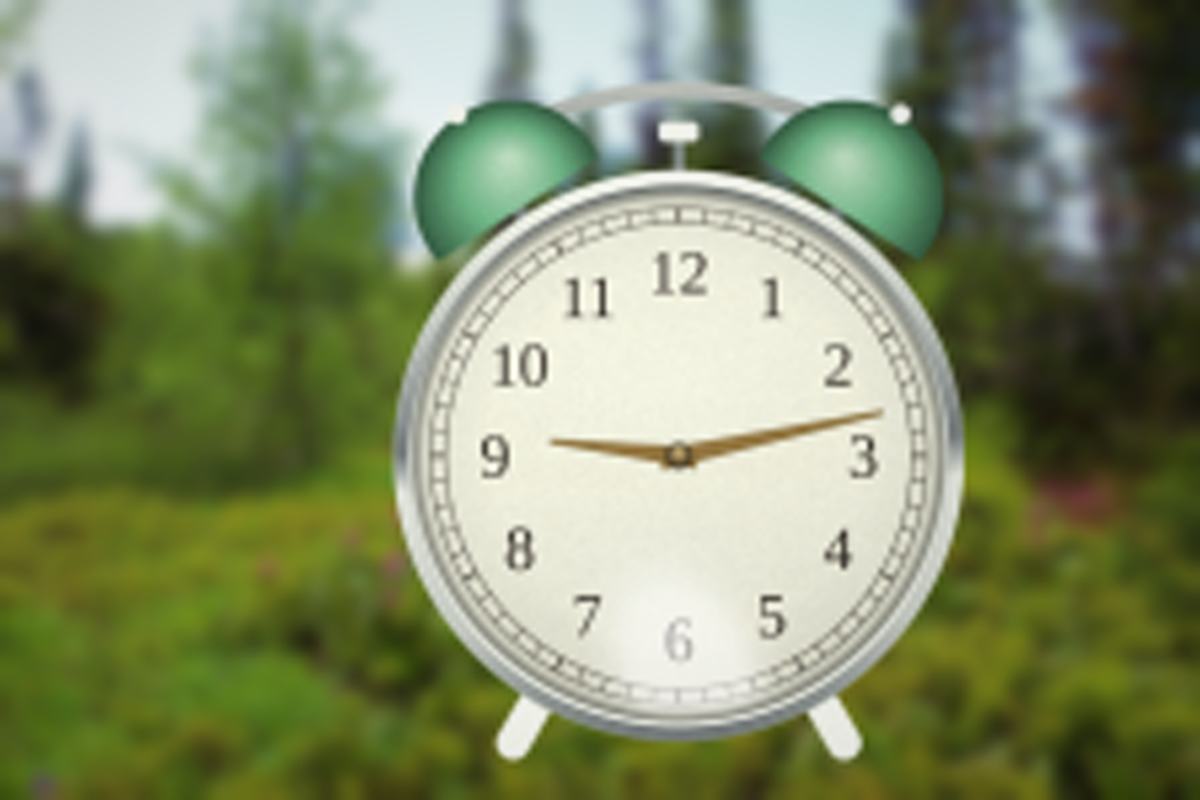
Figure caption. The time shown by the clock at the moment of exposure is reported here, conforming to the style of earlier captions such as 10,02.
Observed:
9,13
